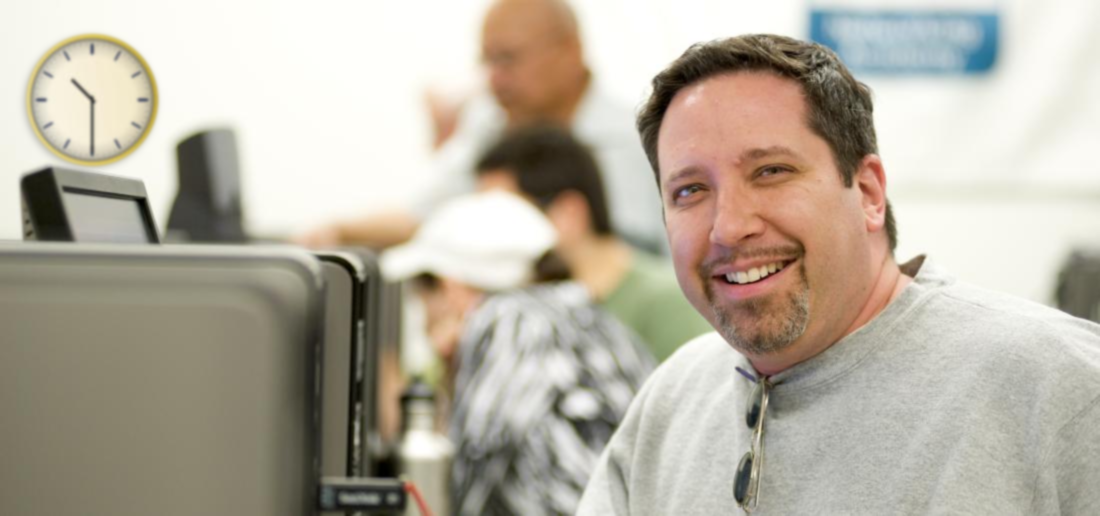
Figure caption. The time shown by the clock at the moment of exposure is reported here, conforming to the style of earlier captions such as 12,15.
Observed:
10,30
